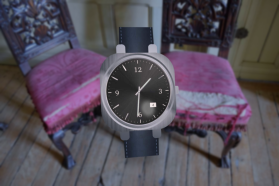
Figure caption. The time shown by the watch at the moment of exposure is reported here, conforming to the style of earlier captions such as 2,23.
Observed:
1,31
